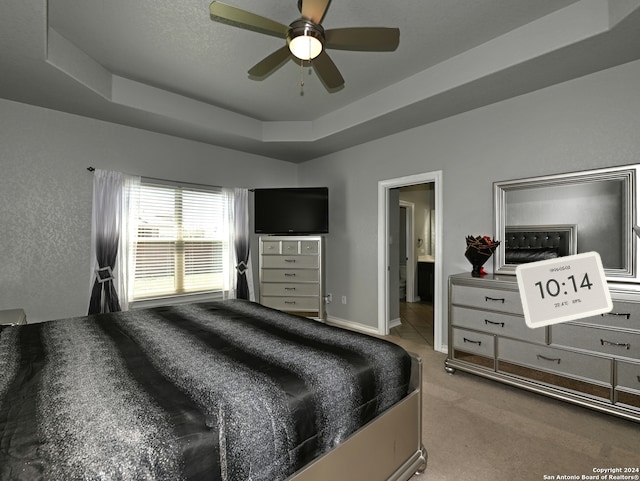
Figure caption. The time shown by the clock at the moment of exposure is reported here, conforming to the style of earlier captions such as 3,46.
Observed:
10,14
